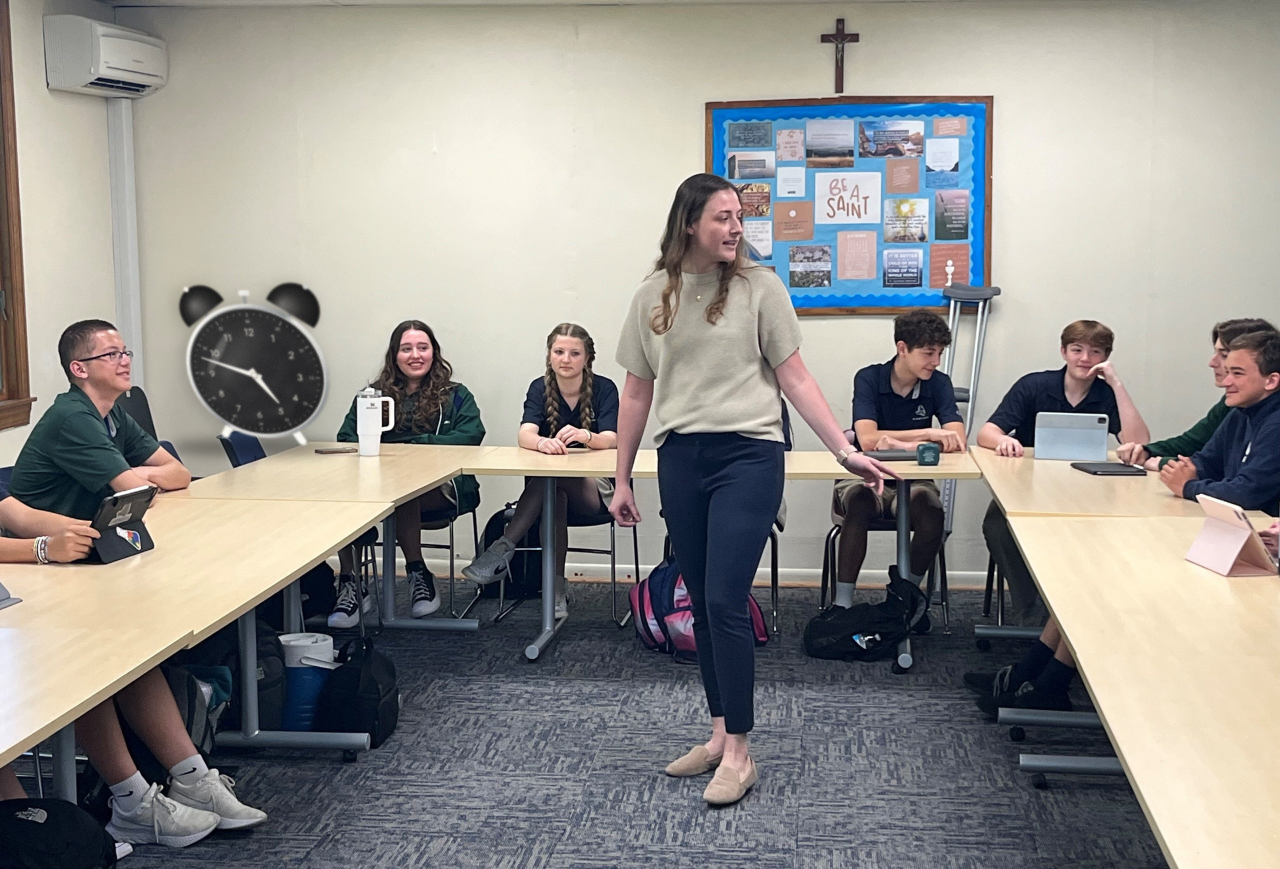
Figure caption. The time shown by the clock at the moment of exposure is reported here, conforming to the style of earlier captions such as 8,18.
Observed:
4,48
